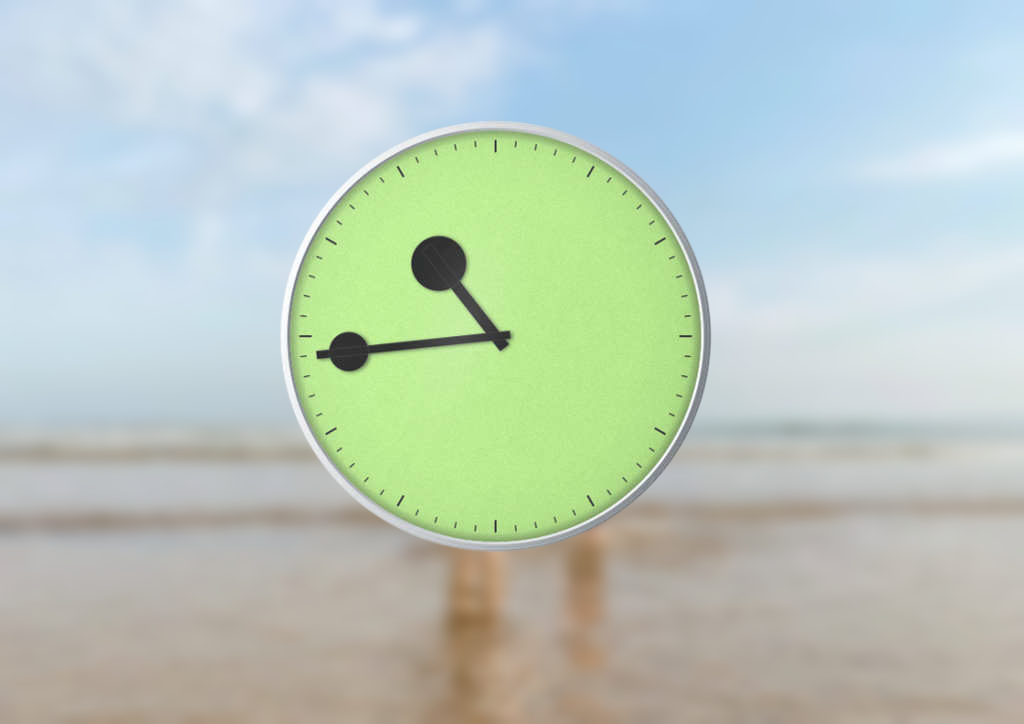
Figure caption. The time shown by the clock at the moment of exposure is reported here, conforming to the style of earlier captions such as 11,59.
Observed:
10,44
